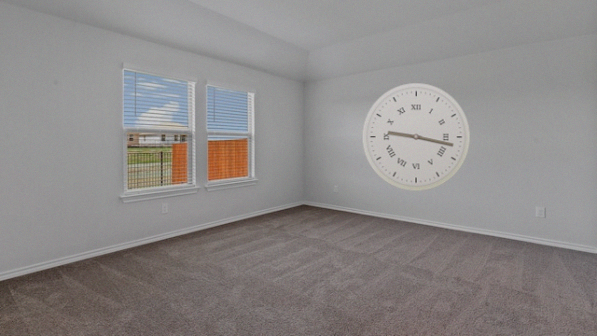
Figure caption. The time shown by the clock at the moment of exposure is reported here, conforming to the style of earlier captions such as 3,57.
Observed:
9,17
